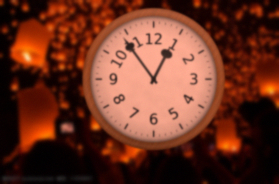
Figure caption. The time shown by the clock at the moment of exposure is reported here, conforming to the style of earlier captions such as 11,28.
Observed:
12,54
